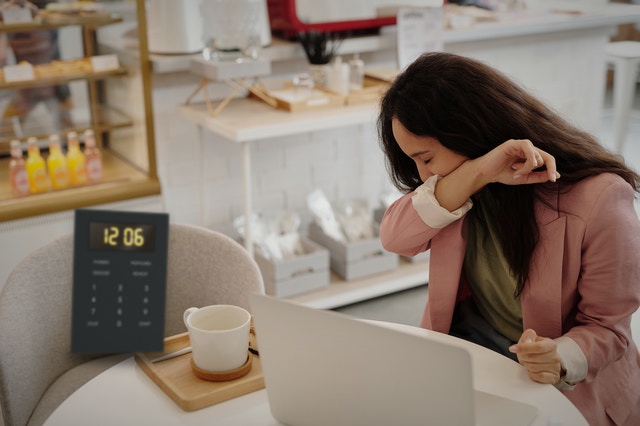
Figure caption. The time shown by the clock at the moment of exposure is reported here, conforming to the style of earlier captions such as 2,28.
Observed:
12,06
